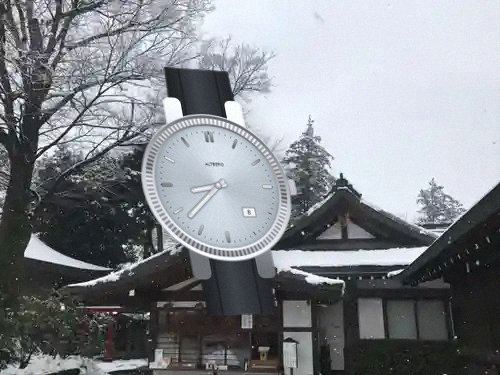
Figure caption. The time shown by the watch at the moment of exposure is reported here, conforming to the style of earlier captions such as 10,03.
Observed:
8,38
